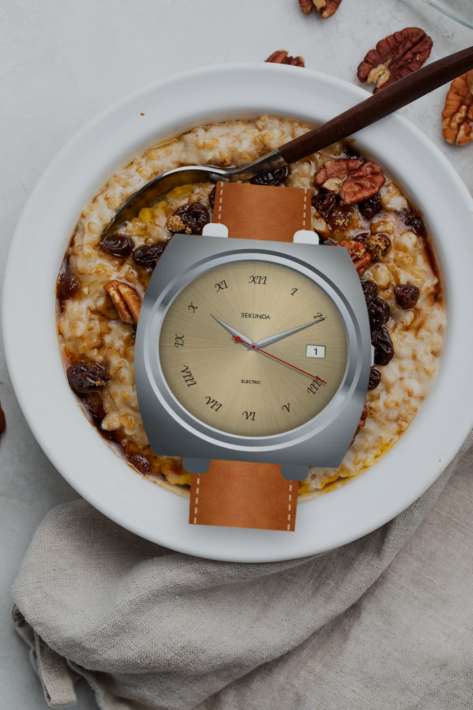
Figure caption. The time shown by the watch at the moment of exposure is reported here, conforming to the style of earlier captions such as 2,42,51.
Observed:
10,10,19
